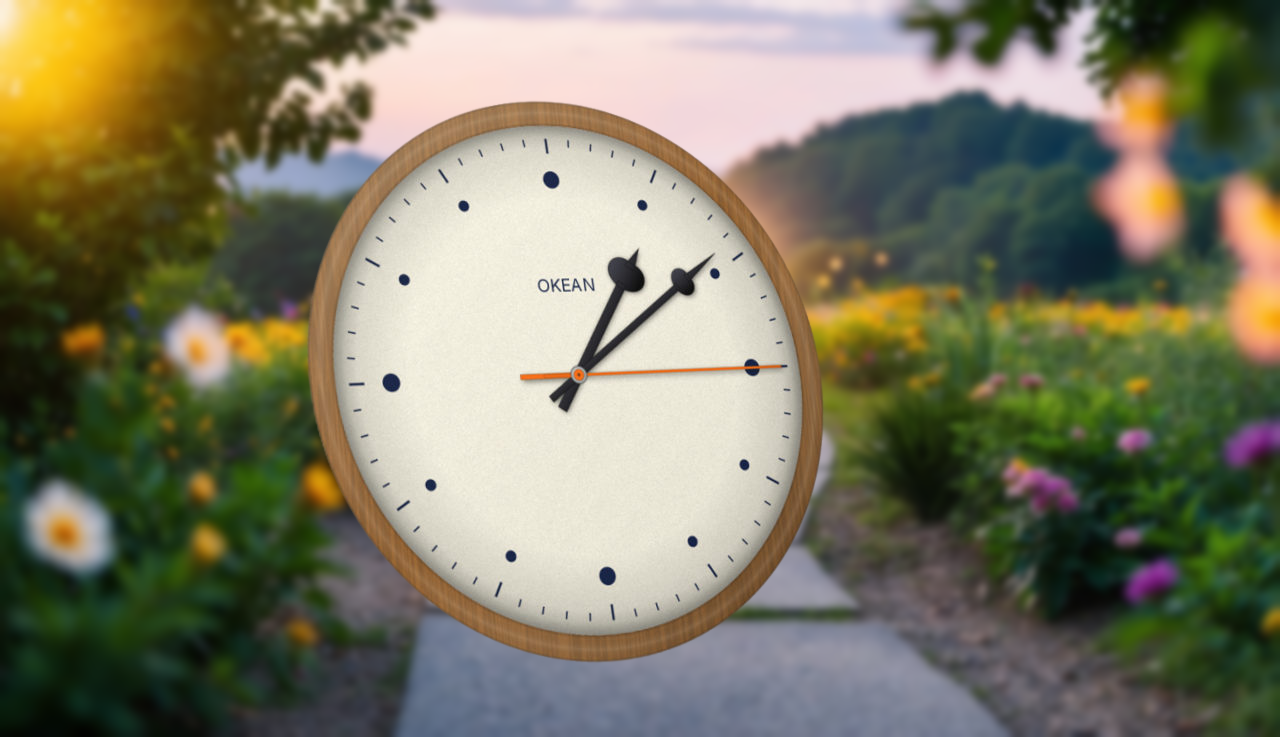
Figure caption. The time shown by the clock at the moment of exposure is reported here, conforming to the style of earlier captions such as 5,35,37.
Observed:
1,09,15
